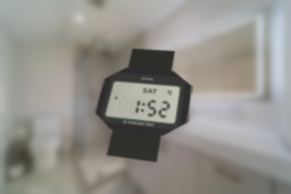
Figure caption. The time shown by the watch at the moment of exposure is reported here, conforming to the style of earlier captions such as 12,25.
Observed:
1,52
